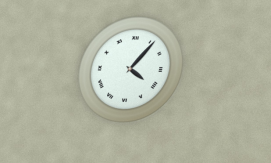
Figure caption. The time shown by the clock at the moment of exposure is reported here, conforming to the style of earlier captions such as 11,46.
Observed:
4,06
